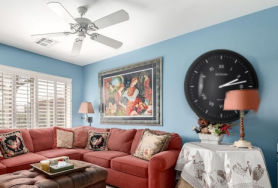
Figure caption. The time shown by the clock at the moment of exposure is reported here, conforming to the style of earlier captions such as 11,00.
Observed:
2,13
